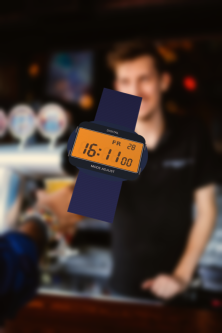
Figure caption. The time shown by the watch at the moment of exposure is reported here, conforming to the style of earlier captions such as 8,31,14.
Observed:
16,11,00
